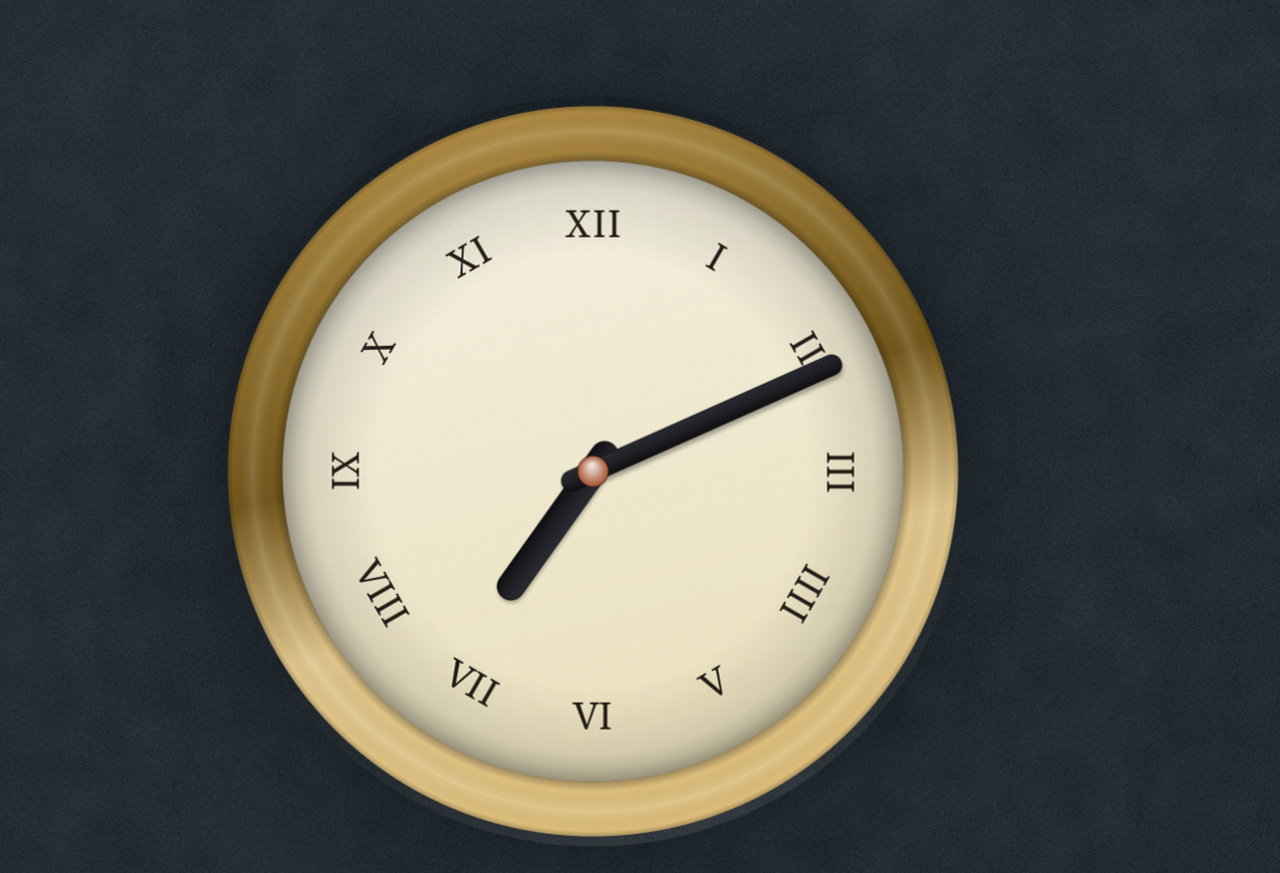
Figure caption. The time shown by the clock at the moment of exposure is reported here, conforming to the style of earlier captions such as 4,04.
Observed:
7,11
